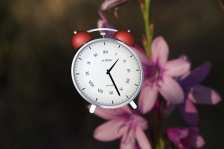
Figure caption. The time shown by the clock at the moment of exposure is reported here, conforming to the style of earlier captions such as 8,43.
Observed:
1,27
